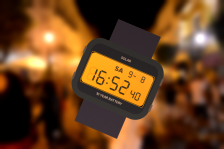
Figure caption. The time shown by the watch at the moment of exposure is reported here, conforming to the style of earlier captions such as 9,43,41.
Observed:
16,52,40
